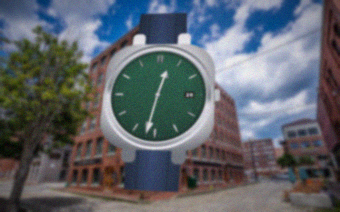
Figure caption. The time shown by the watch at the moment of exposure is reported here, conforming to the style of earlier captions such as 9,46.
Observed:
12,32
